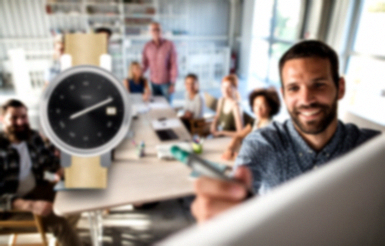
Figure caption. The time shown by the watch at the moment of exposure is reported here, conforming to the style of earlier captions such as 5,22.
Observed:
8,11
